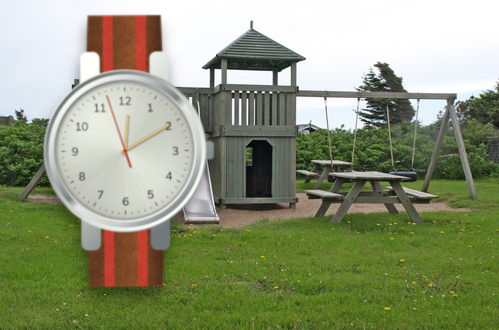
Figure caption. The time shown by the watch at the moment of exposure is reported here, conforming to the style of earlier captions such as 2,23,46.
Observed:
12,09,57
